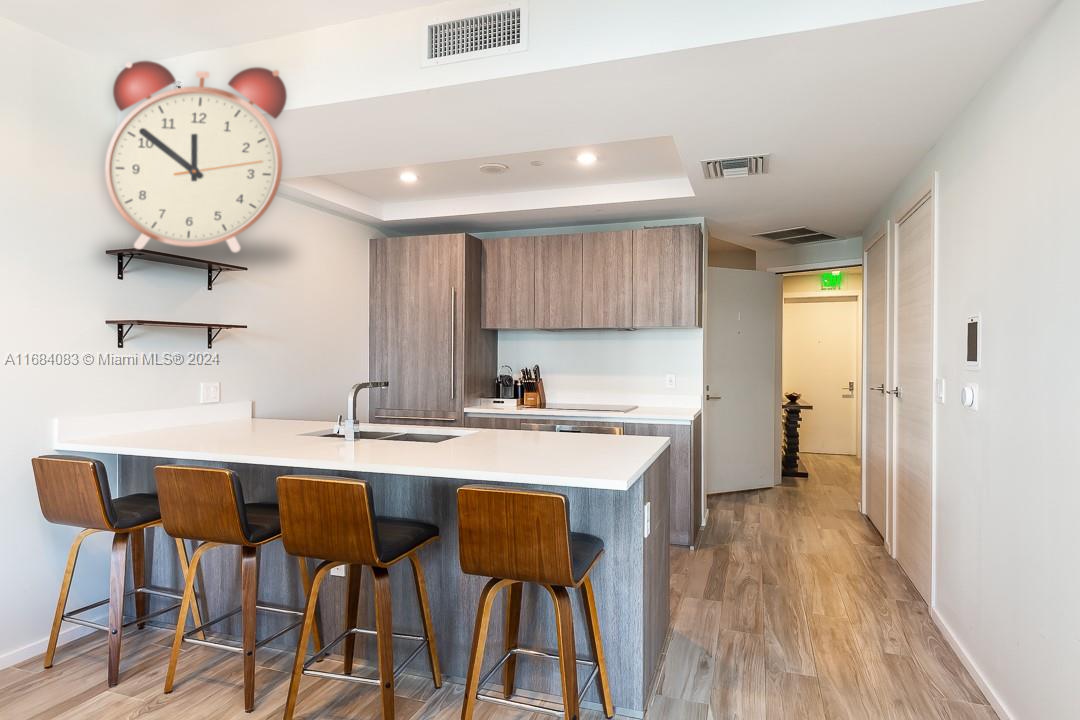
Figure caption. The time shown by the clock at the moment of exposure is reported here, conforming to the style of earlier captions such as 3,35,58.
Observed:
11,51,13
